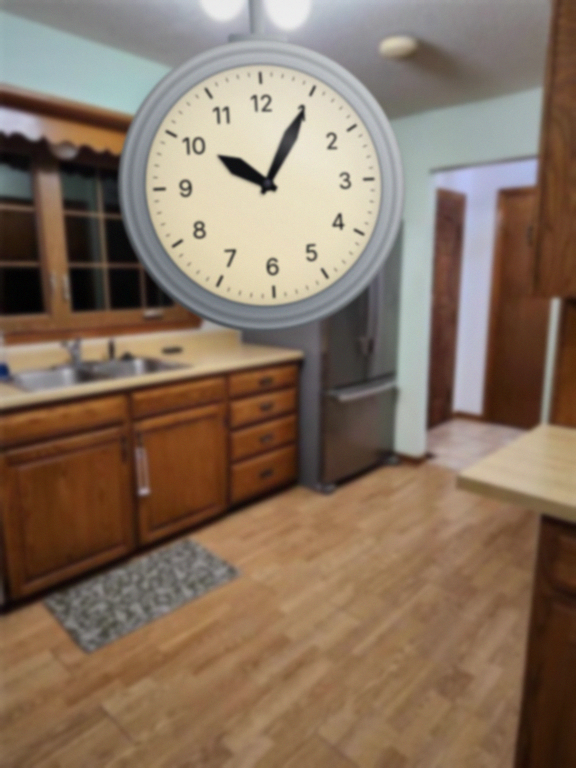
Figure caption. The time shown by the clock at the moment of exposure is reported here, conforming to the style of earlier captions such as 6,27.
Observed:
10,05
